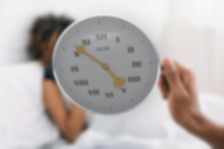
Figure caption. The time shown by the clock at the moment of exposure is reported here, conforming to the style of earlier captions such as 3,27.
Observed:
4,52
